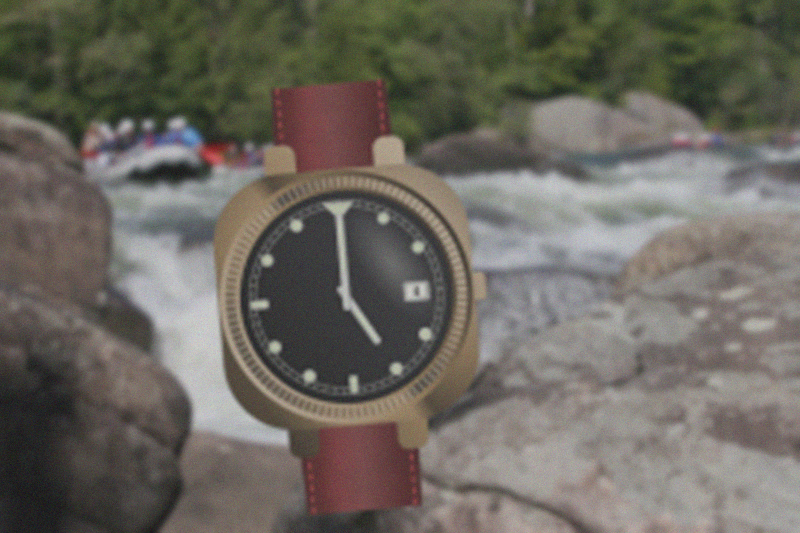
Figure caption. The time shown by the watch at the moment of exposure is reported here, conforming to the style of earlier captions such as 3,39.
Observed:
5,00
